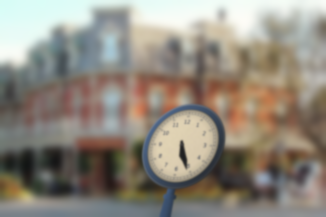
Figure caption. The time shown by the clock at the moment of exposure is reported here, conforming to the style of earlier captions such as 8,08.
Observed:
5,26
